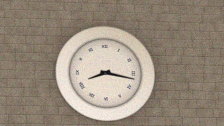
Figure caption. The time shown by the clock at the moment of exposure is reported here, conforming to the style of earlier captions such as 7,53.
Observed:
8,17
